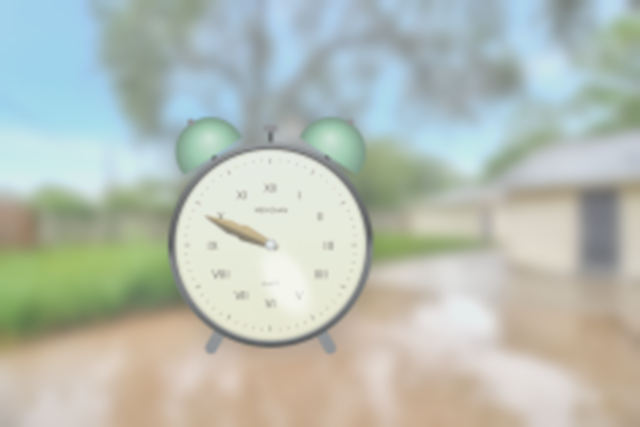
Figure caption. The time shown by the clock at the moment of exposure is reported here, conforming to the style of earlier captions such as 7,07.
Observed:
9,49
